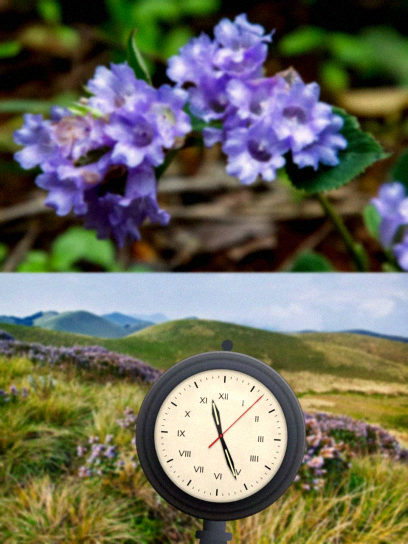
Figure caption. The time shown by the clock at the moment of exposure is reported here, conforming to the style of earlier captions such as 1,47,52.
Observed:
11,26,07
